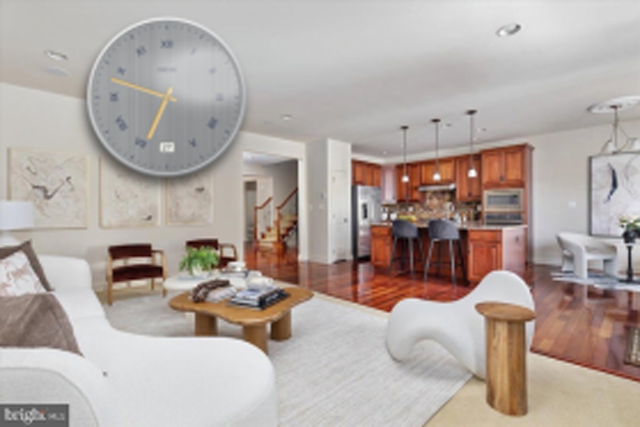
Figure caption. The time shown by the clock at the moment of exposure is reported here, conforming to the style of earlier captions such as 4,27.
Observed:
6,48
